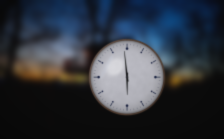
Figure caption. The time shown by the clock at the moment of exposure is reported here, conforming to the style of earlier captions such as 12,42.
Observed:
5,59
